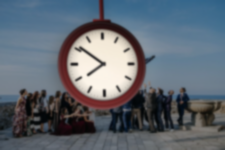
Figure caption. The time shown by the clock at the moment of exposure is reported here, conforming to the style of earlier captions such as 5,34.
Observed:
7,51
